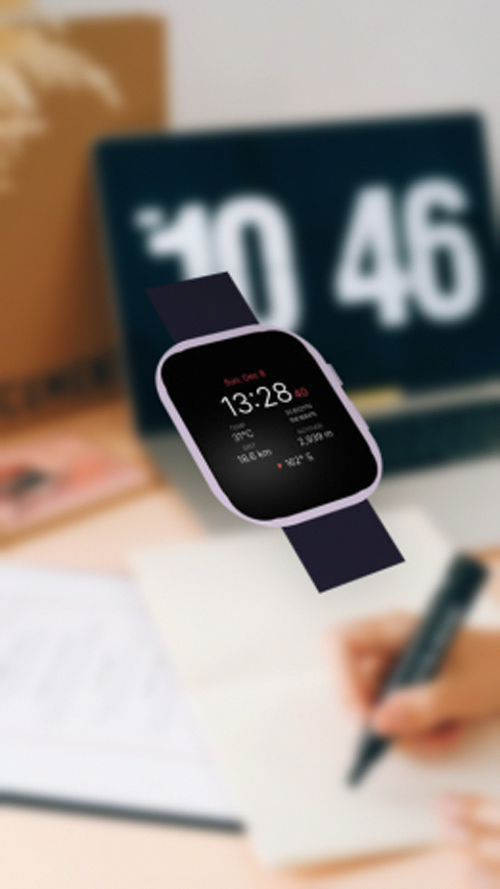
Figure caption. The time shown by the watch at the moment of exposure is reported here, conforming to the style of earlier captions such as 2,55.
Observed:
13,28
